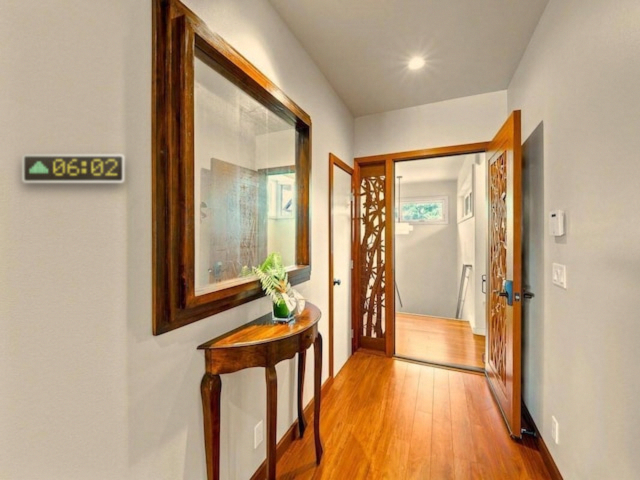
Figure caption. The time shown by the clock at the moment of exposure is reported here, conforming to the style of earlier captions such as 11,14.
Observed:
6,02
